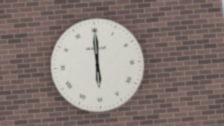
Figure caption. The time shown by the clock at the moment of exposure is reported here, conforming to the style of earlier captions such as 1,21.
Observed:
6,00
